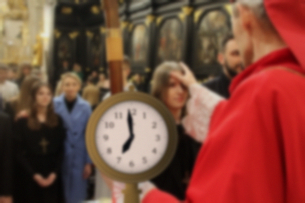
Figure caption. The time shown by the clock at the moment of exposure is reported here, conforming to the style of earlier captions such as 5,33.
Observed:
6,59
